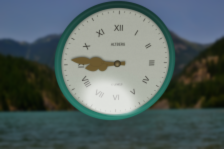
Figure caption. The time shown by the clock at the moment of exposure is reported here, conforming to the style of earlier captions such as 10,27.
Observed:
8,46
